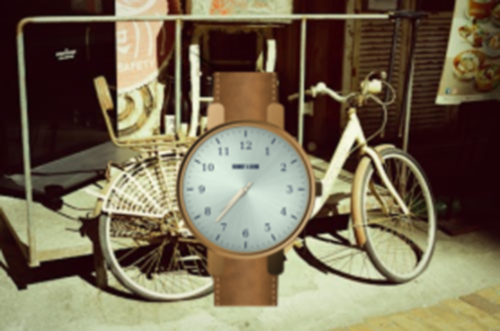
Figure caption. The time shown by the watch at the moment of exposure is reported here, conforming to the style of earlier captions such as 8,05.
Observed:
7,37
